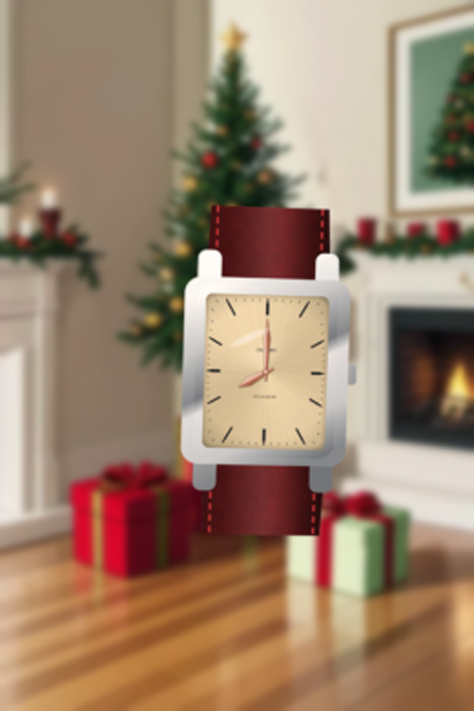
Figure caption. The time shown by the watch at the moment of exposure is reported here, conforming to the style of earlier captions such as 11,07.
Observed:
8,00
